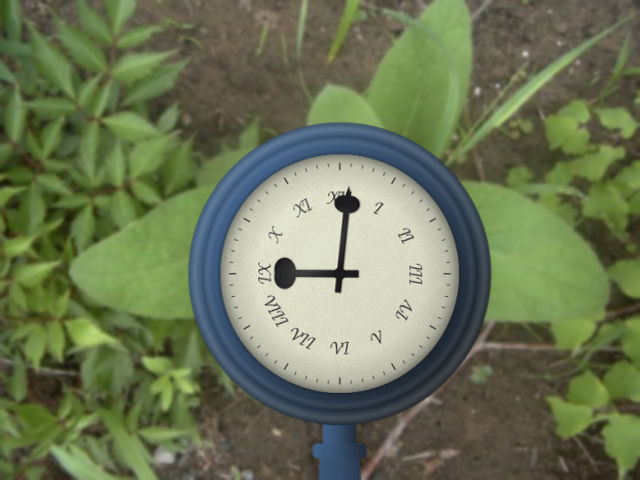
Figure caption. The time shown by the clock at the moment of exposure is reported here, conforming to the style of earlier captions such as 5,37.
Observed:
9,01
